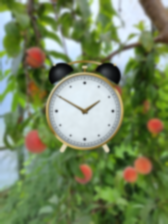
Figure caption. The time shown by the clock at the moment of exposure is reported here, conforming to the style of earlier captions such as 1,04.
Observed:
1,50
